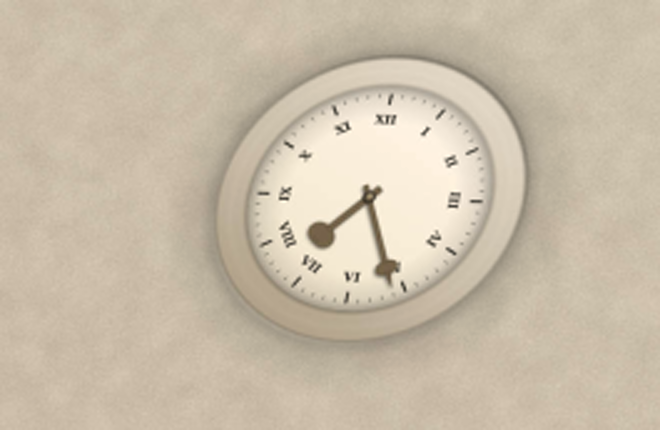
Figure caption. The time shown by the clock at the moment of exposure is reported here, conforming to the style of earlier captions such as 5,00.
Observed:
7,26
